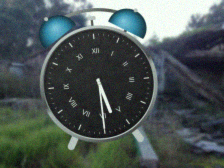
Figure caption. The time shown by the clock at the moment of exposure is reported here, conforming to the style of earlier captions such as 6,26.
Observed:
5,30
